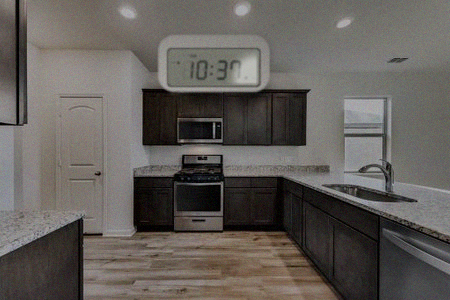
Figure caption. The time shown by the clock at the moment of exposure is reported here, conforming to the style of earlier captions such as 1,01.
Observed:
10,37
